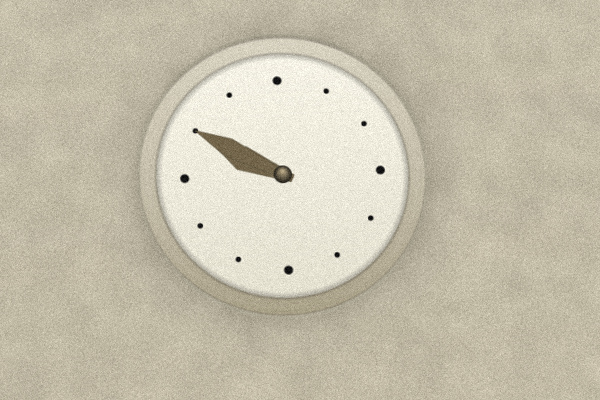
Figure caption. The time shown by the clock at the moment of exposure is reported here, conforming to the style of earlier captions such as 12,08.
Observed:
9,50
